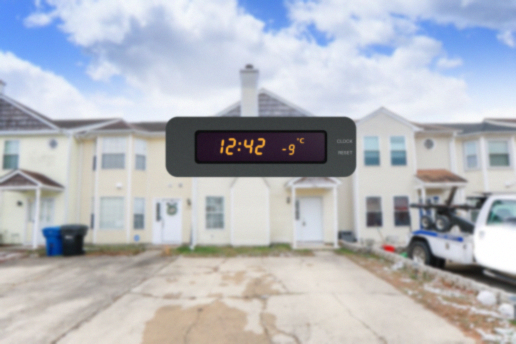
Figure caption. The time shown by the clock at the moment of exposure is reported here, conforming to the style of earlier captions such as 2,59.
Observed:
12,42
